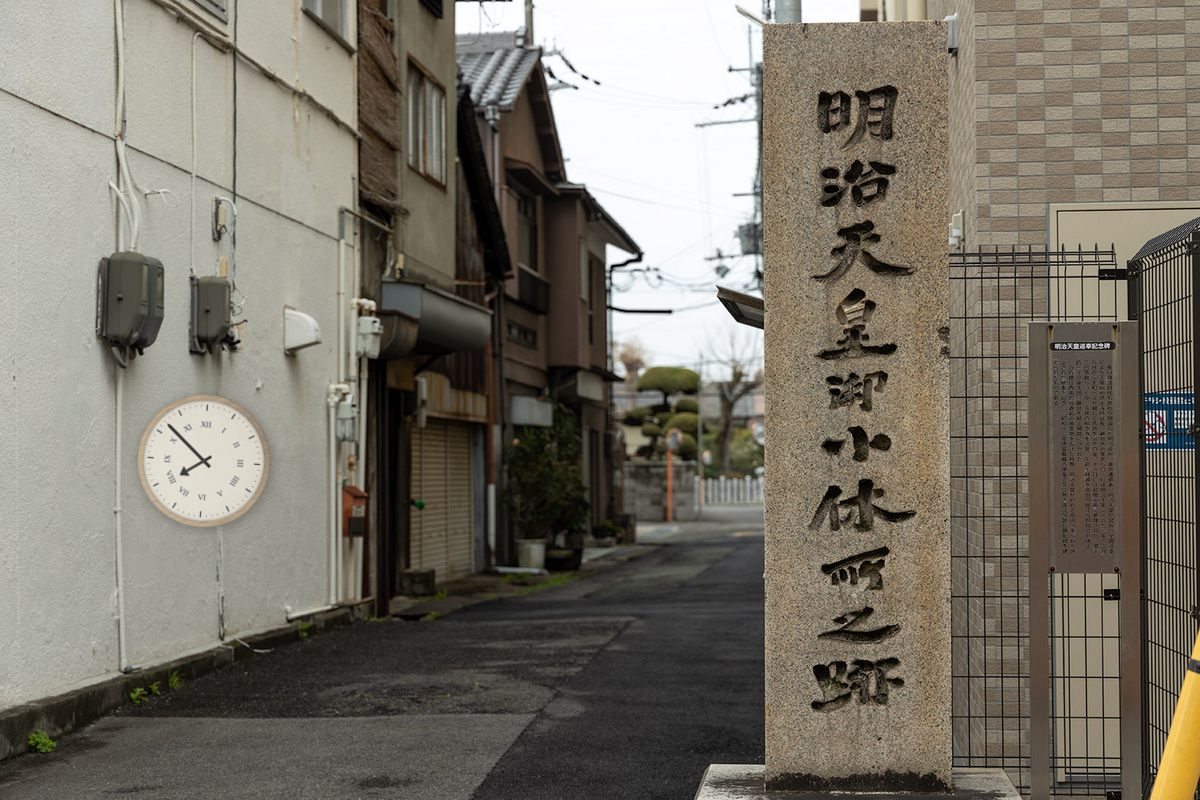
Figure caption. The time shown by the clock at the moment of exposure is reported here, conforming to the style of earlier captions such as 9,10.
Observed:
7,52
